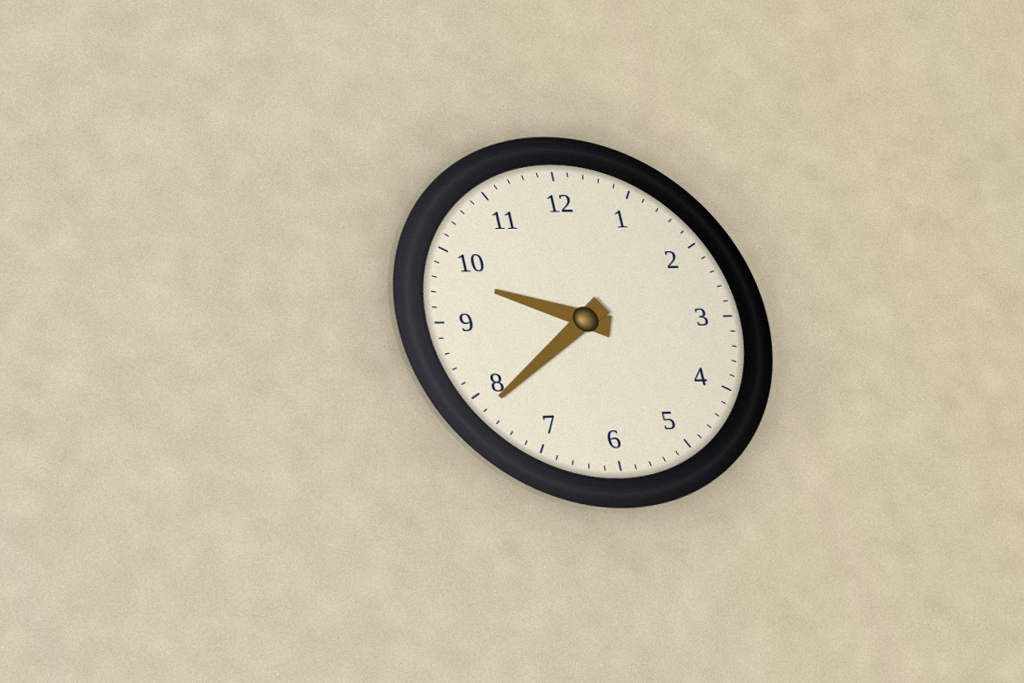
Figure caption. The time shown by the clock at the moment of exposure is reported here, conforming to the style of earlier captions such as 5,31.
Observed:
9,39
